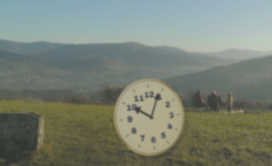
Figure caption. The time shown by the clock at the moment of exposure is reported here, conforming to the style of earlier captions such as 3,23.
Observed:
10,04
